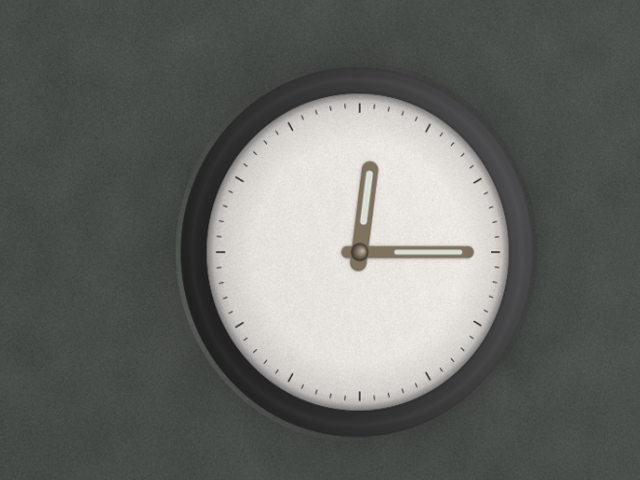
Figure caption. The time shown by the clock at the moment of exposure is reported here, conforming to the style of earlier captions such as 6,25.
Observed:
12,15
